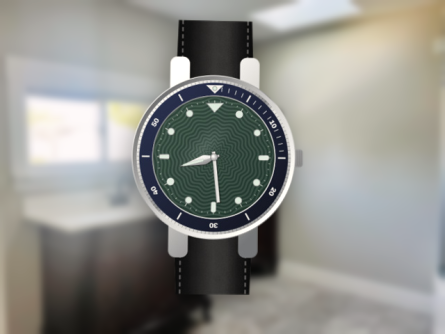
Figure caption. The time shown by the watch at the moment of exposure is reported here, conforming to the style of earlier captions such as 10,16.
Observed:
8,29
